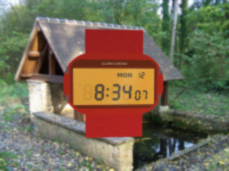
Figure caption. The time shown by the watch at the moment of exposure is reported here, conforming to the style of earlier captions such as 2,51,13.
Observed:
8,34,07
